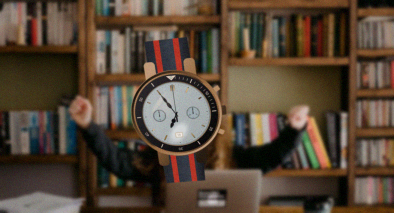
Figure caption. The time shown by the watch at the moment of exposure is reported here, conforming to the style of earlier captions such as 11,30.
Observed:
6,55
